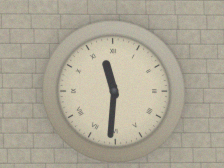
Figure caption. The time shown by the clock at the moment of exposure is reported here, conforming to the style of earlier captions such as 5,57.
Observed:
11,31
